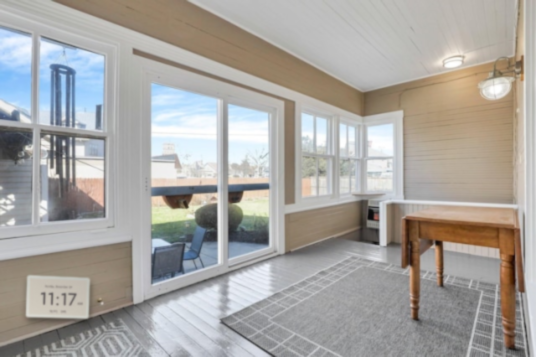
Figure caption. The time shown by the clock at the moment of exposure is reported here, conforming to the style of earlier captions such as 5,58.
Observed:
11,17
